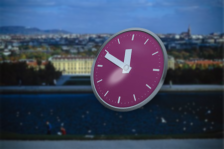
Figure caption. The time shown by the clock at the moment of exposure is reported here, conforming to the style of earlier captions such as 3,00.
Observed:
11,49
